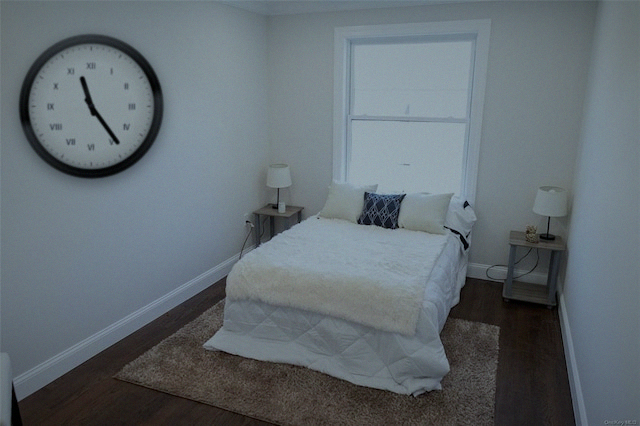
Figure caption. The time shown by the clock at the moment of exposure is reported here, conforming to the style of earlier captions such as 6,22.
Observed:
11,24
